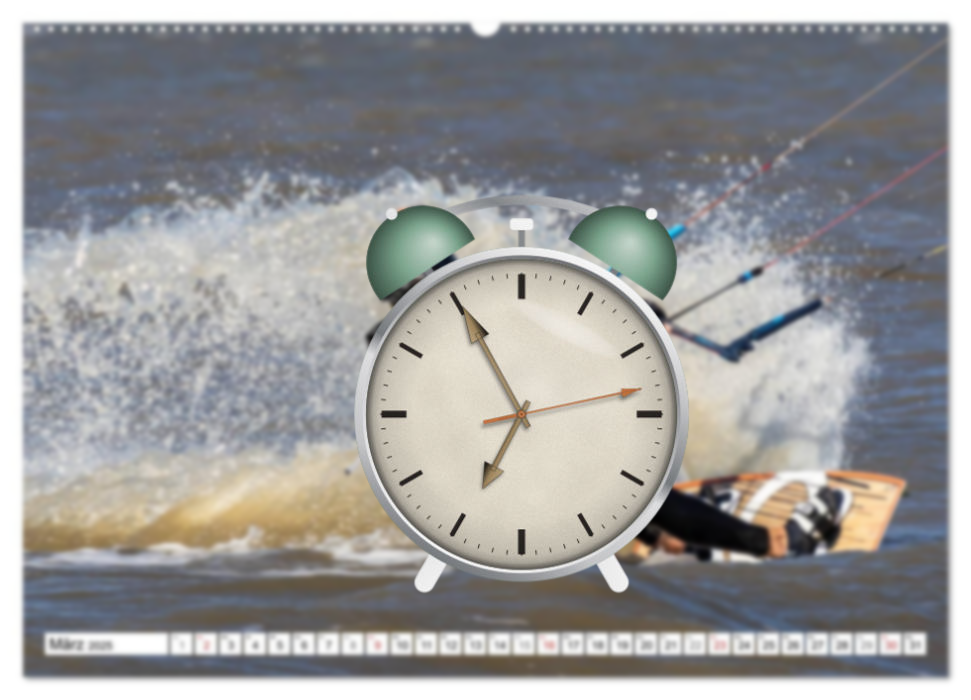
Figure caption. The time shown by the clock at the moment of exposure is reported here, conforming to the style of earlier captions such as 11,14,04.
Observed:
6,55,13
